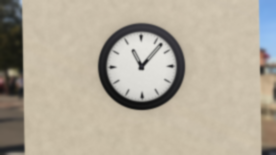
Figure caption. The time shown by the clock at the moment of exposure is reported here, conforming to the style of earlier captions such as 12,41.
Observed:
11,07
